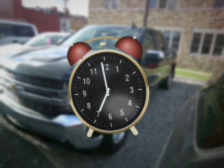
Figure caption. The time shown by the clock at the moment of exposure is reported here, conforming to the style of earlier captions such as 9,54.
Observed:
6,59
